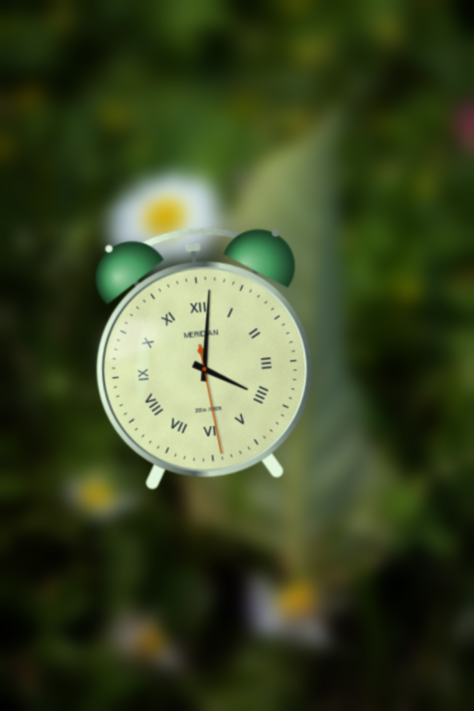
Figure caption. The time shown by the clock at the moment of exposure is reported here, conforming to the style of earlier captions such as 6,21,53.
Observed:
4,01,29
